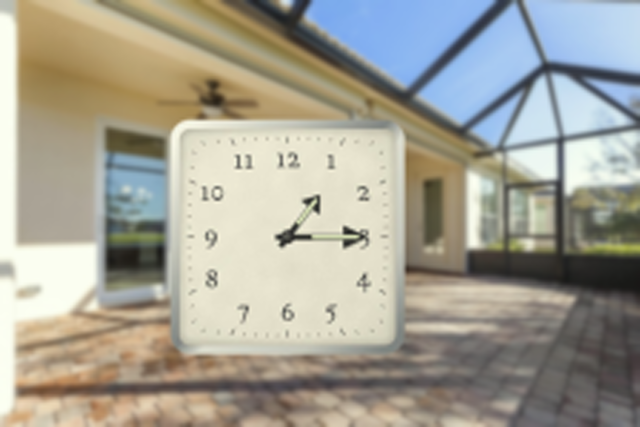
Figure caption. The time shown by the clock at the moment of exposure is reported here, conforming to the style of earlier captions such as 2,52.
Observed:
1,15
